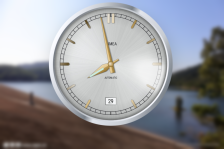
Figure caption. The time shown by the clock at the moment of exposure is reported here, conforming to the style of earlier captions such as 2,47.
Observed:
7,58
